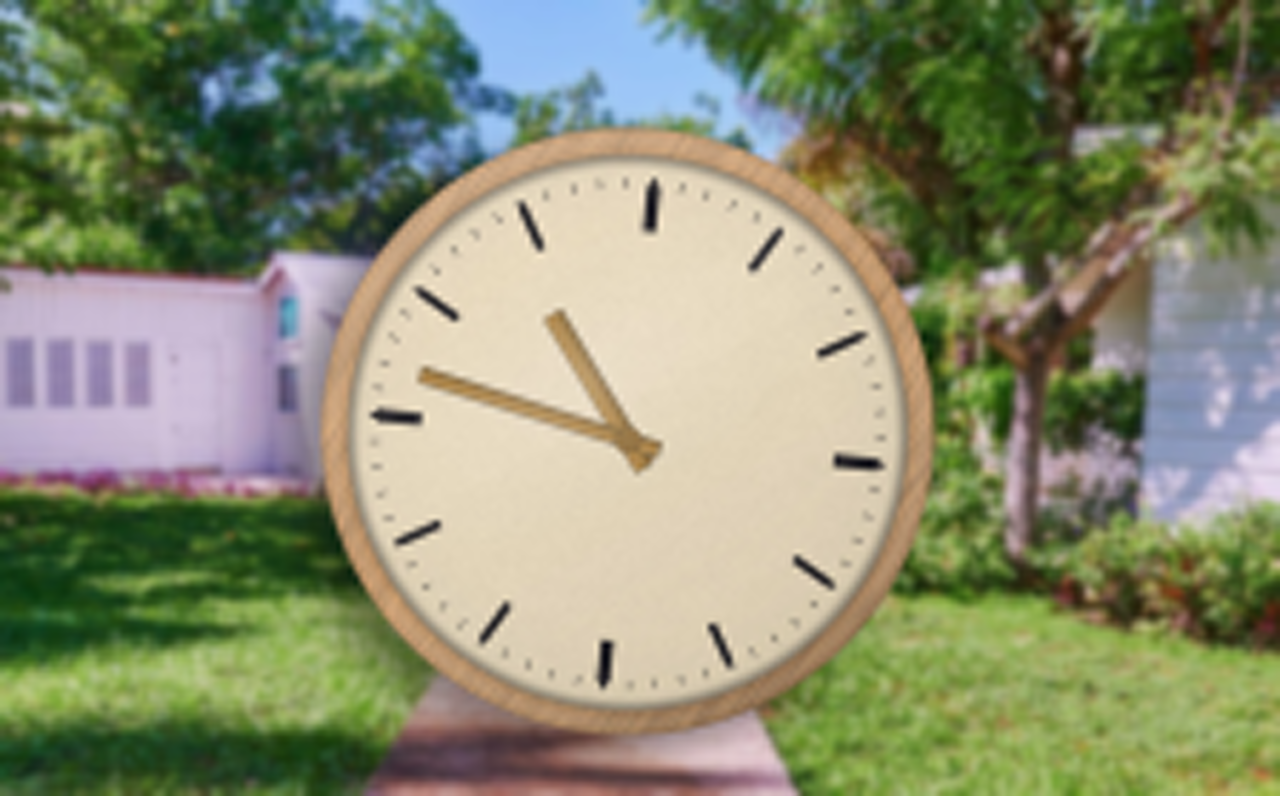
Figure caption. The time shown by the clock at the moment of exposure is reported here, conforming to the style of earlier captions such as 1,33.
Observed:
10,47
